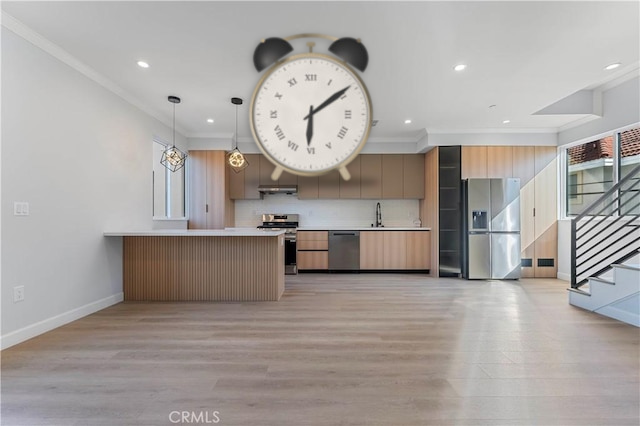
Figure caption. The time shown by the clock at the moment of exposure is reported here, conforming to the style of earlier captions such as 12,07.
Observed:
6,09
